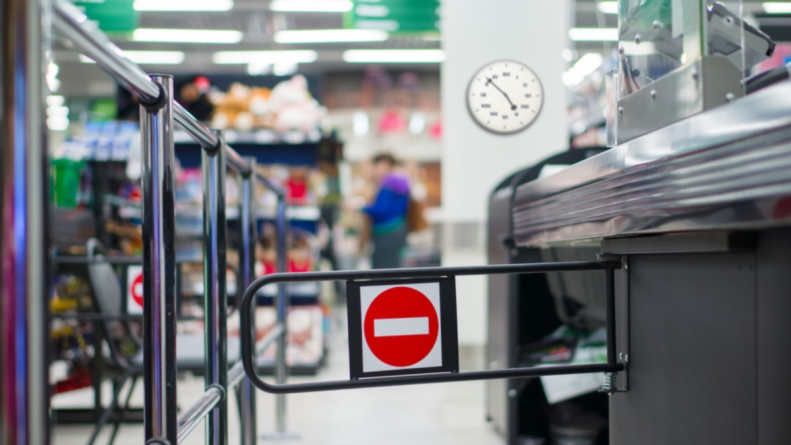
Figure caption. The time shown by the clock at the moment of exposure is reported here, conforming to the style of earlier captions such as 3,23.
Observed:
4,52
